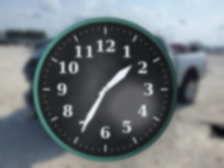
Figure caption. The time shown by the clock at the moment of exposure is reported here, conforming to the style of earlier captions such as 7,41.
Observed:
1,35
